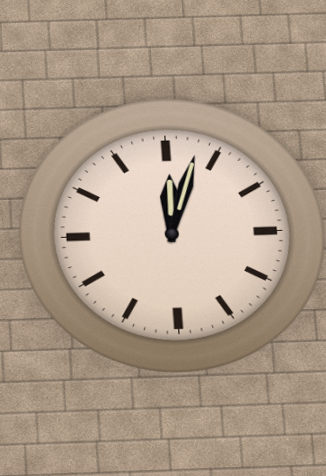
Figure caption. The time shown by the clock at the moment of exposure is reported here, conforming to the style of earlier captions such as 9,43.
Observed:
12,03
